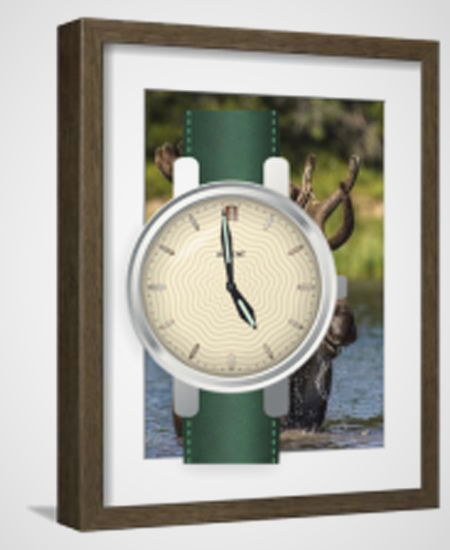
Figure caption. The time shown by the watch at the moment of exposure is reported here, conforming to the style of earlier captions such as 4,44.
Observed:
4,59
